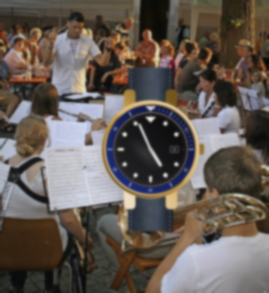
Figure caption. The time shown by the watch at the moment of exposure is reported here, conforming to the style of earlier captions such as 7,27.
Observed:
4,56
